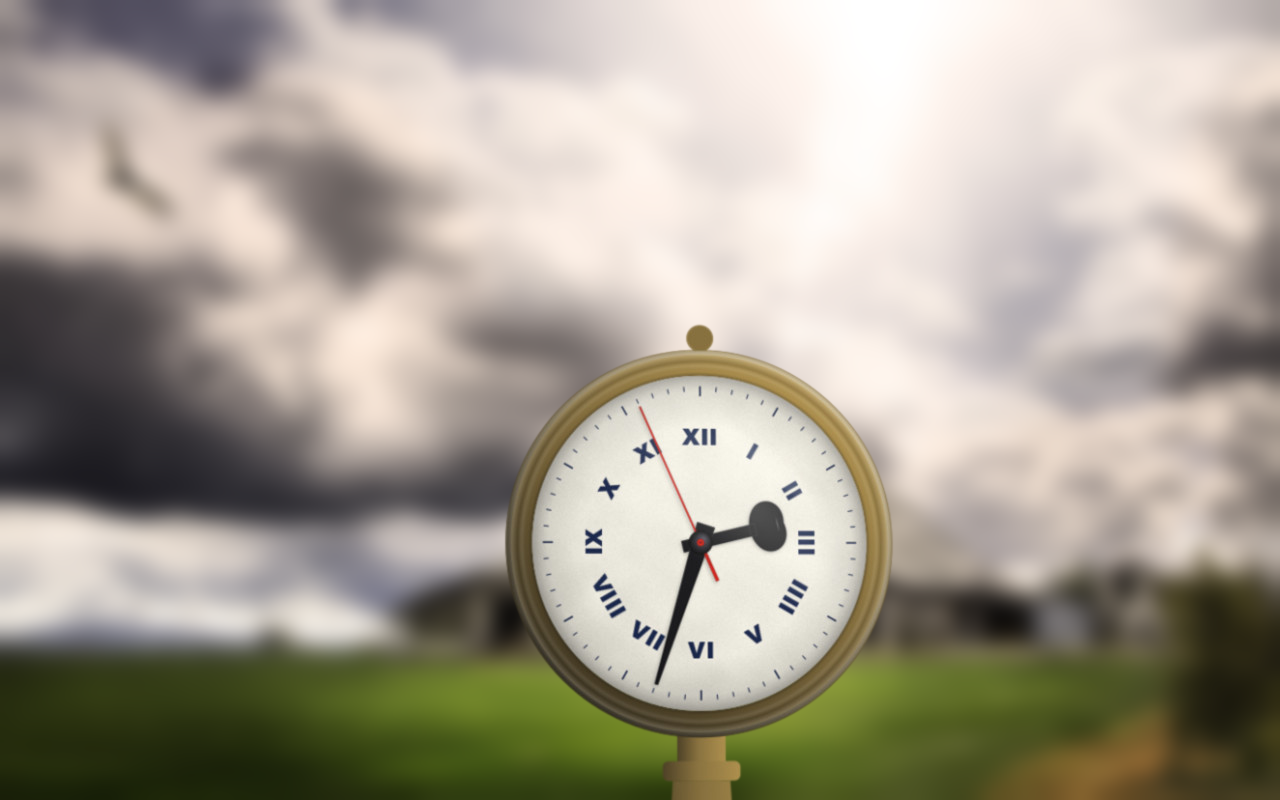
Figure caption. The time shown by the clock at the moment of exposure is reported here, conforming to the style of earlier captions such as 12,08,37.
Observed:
2,32,56
